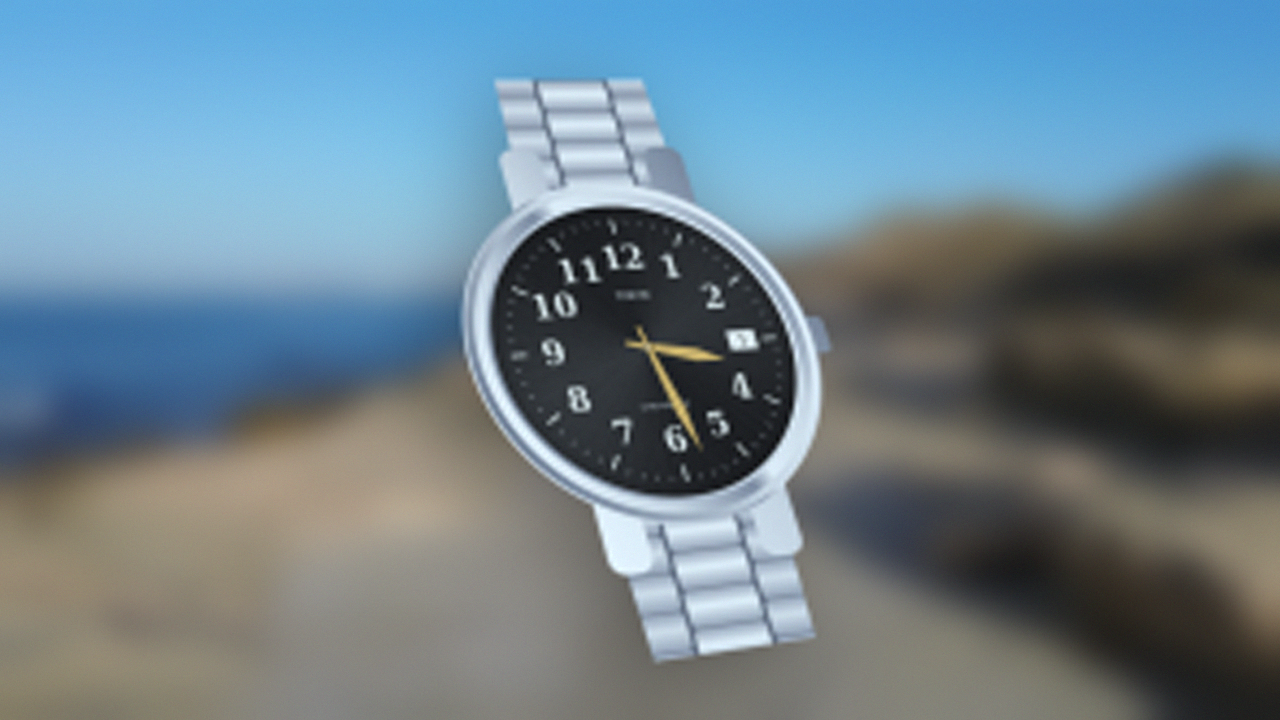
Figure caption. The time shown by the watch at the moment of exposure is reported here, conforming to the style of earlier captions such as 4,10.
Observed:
3,28
